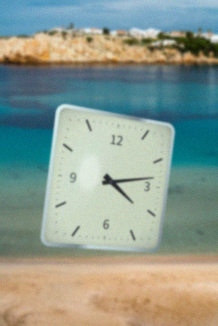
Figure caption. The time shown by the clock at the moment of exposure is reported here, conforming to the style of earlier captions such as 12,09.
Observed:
4,13
